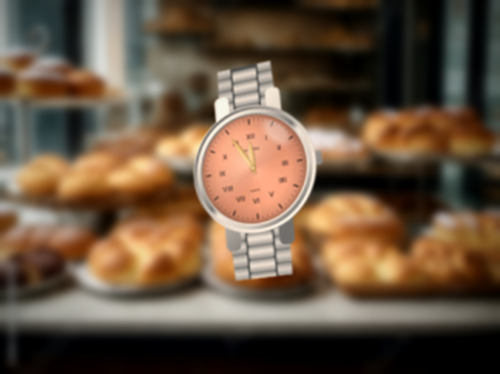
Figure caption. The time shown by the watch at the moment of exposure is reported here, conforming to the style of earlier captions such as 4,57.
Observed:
11,55
